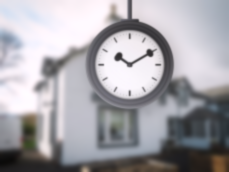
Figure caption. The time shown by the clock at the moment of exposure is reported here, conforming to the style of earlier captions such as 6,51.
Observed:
10,10
